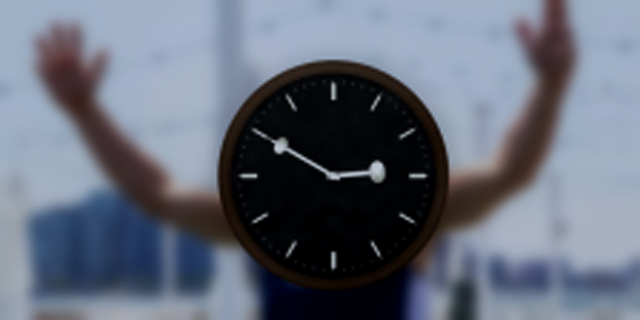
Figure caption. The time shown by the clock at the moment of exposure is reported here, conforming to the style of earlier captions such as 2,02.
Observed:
2,50
